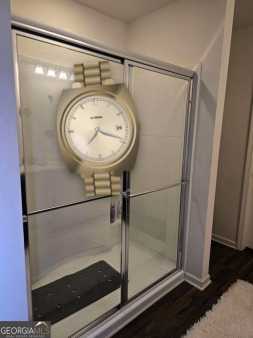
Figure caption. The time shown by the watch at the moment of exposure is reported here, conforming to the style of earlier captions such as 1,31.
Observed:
7,19
